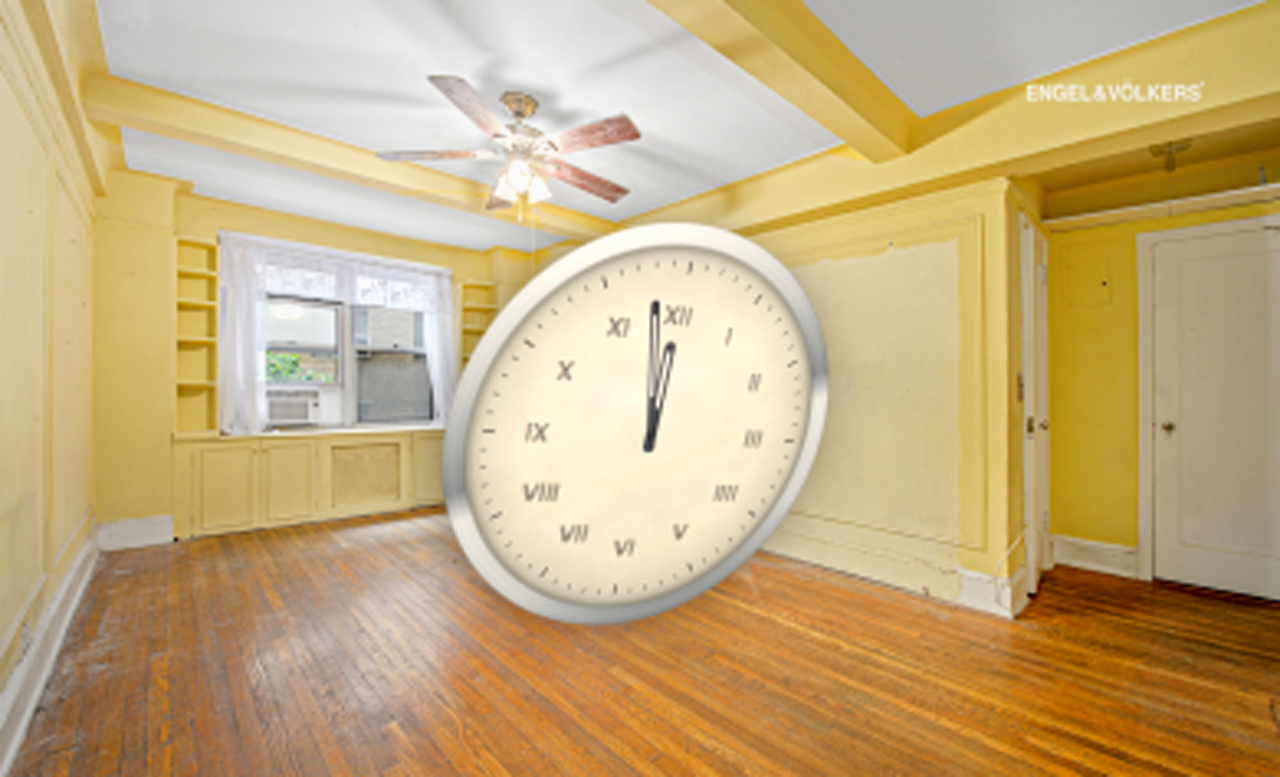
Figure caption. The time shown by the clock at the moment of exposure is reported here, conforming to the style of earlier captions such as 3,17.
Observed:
11,58
